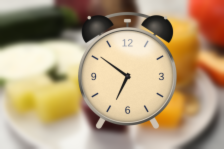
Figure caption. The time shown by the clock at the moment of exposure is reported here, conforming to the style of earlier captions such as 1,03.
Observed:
6,51
